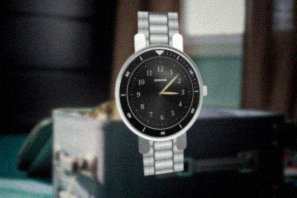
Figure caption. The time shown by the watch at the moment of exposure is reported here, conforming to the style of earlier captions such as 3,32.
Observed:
3,08
